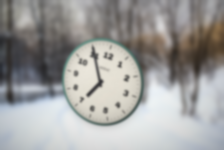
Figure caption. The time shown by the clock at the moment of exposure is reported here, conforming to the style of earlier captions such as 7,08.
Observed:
6,55
